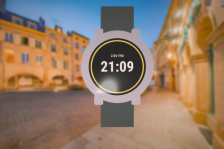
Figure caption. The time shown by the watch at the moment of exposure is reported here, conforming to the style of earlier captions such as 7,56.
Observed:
21,09
